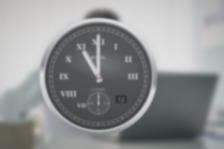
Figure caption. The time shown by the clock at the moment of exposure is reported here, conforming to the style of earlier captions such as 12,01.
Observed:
11,00
